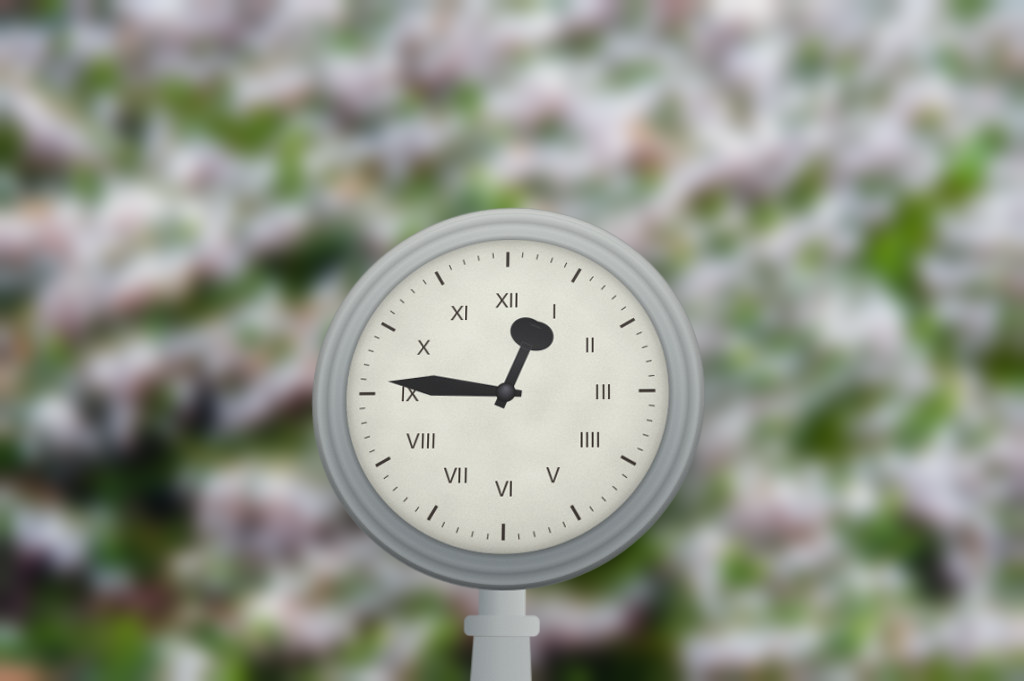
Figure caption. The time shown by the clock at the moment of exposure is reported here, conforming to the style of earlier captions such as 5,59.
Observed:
12,46
